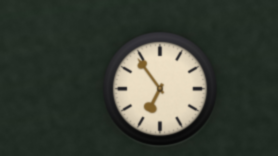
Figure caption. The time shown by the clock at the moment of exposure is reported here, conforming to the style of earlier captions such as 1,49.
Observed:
6,54
